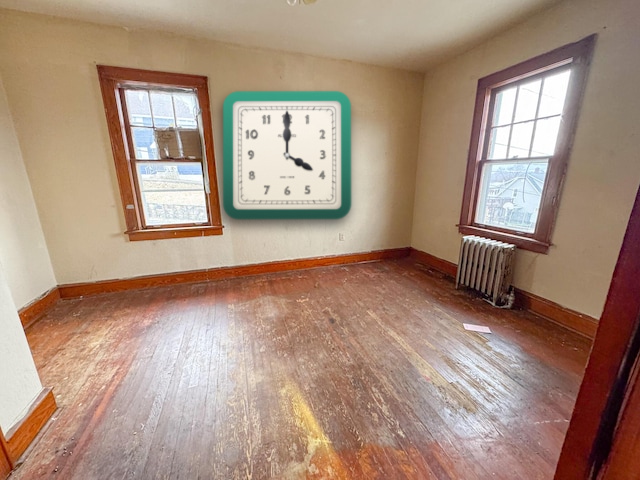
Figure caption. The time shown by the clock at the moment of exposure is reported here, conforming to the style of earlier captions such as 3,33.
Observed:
4,00
